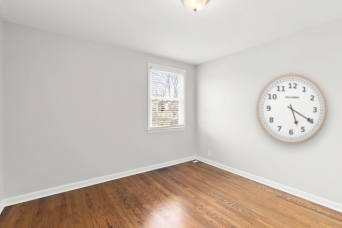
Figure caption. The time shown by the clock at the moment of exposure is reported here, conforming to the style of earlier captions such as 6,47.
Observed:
5,20
